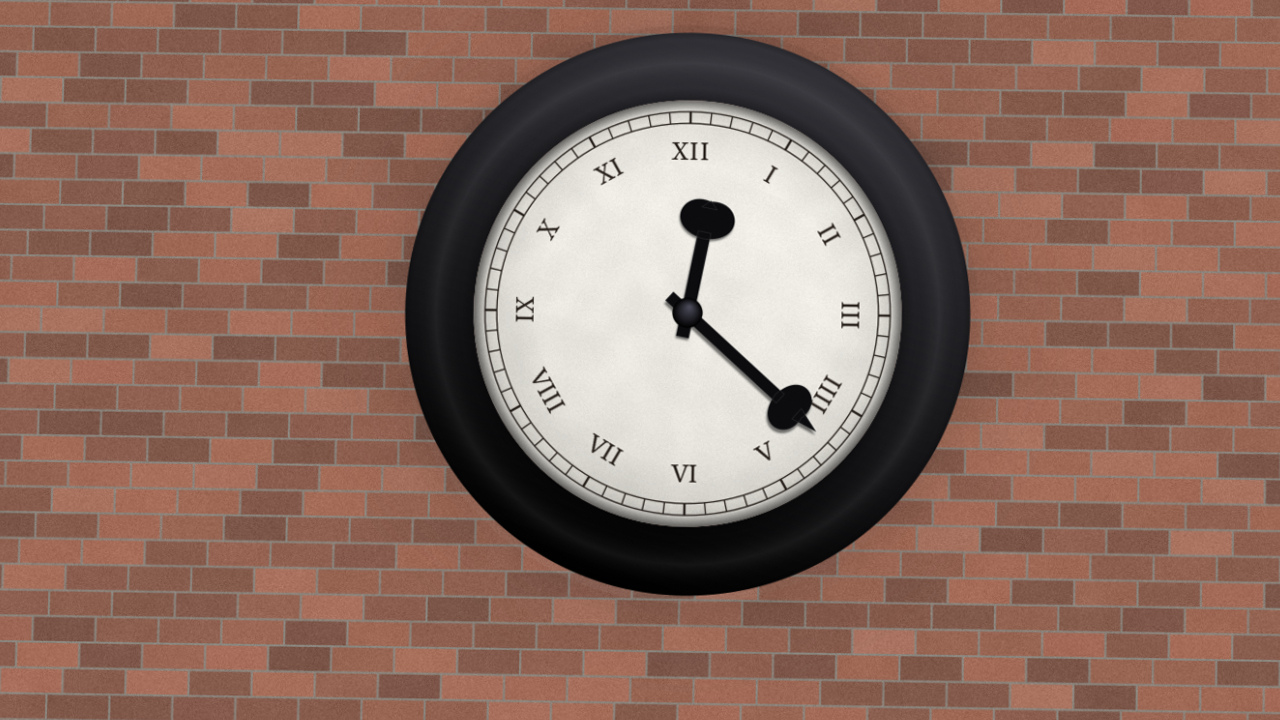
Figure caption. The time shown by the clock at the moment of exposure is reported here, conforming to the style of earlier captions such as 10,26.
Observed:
12,22
